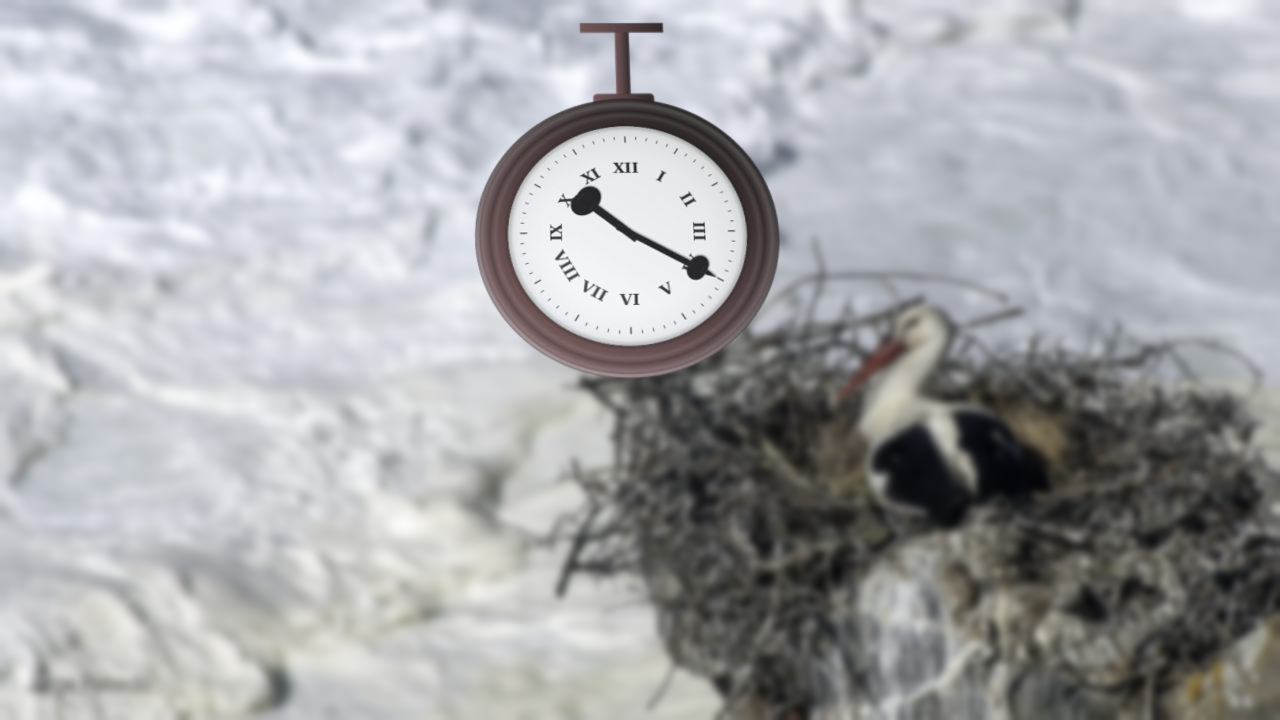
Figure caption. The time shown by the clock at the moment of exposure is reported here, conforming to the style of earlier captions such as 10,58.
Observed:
10,20
